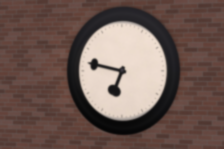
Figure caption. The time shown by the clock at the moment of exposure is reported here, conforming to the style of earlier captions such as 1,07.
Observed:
6,47
